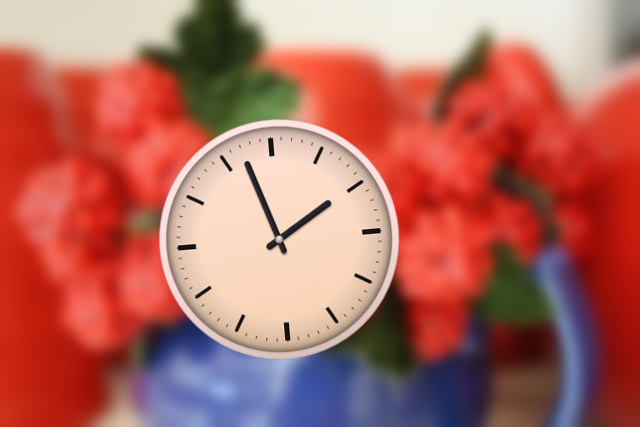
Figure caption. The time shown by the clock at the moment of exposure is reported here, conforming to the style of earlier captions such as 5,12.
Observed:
1,57
